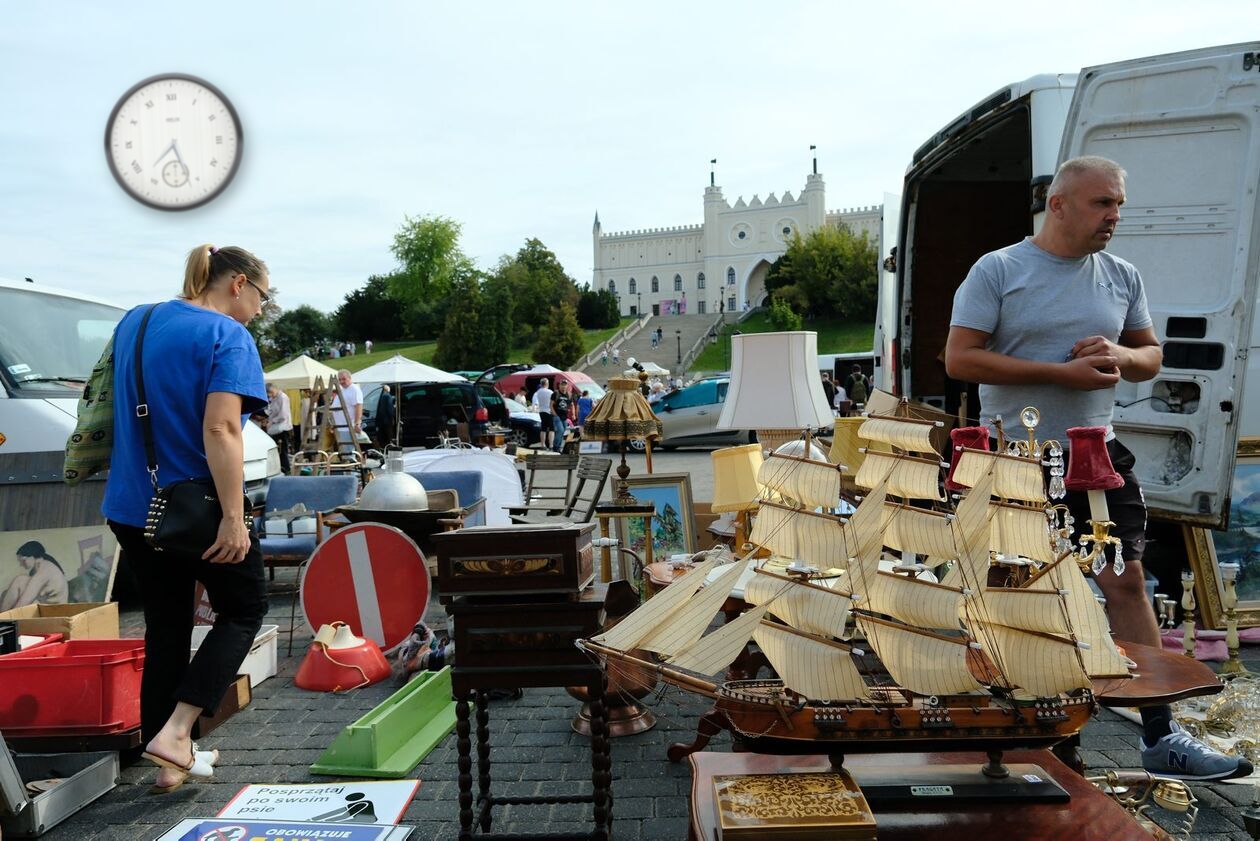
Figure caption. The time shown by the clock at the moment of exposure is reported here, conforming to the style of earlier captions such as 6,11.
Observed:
7,27
